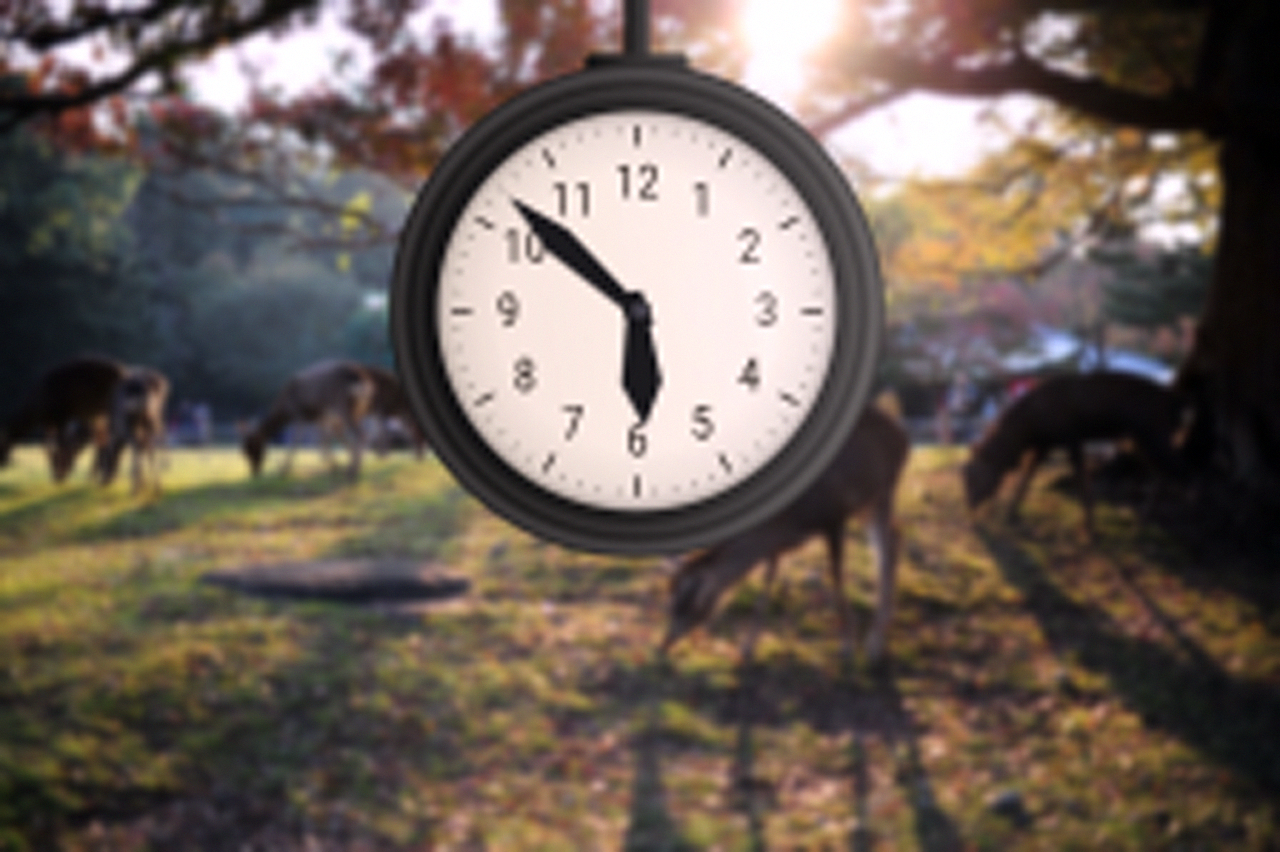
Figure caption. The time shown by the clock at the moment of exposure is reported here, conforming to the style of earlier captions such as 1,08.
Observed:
5,52
